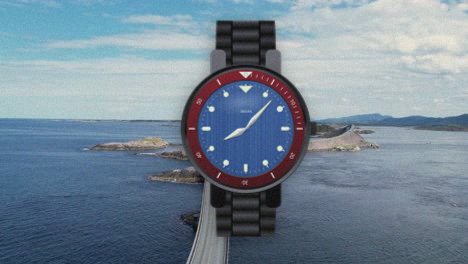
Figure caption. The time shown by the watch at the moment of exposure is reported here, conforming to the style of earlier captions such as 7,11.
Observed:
8,07
